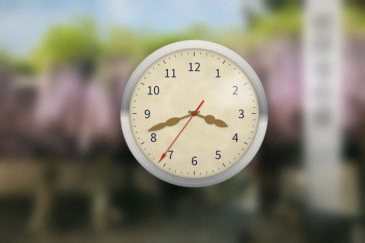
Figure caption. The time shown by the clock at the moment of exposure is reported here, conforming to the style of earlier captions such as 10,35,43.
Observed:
3,41,36
